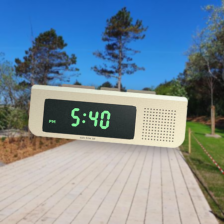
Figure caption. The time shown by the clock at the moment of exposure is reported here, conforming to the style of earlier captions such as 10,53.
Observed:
5,40
